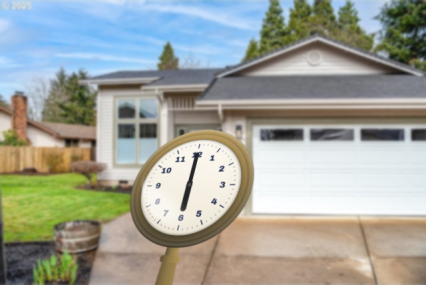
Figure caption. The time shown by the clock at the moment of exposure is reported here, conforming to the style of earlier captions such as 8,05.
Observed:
6,00
